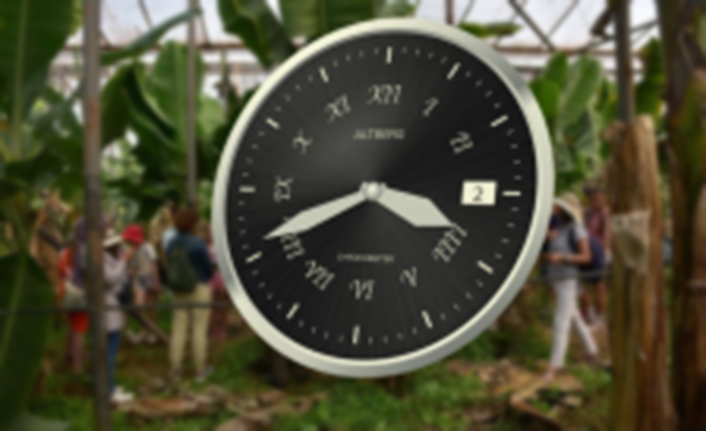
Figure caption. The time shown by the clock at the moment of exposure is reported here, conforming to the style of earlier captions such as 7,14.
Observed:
3,41
